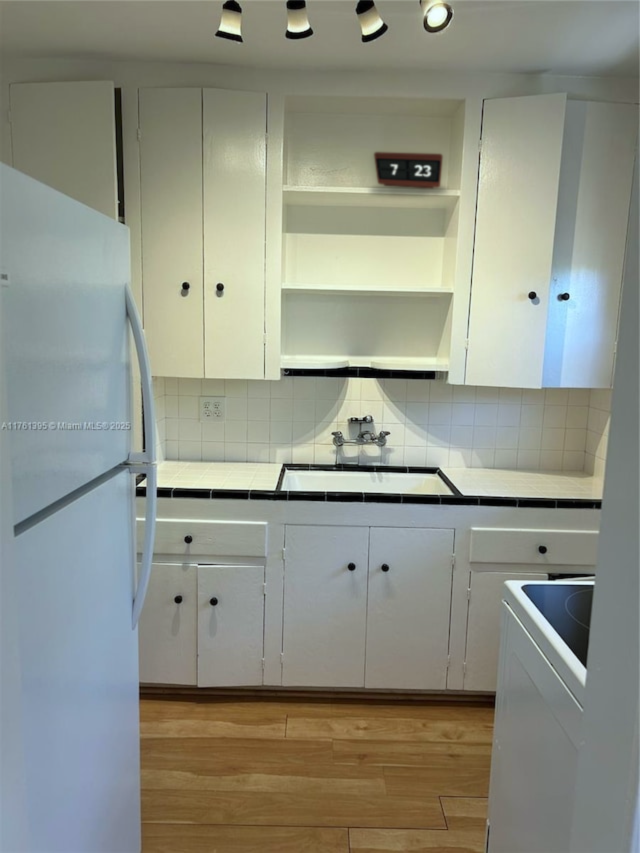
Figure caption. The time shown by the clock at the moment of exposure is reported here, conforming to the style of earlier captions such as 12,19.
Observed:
7,23
